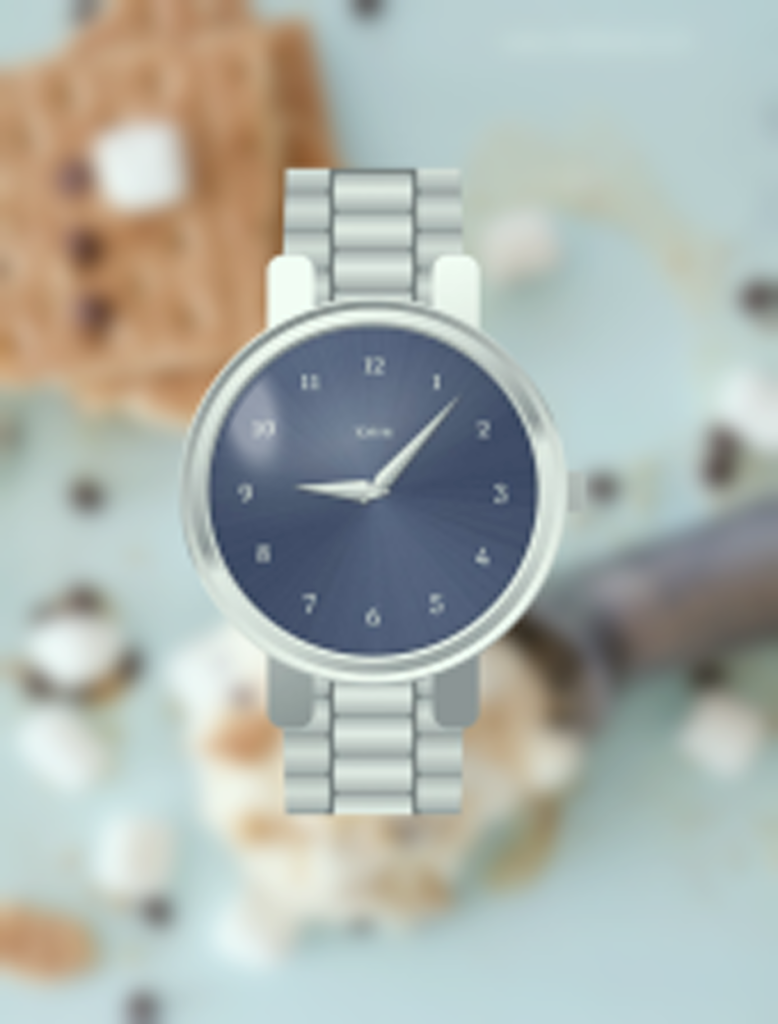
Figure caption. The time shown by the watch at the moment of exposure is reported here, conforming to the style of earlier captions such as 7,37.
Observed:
9,07
